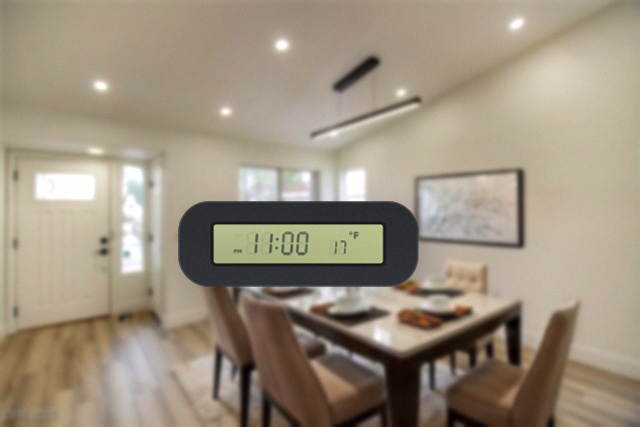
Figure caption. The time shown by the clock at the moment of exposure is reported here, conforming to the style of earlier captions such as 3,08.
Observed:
11,00
